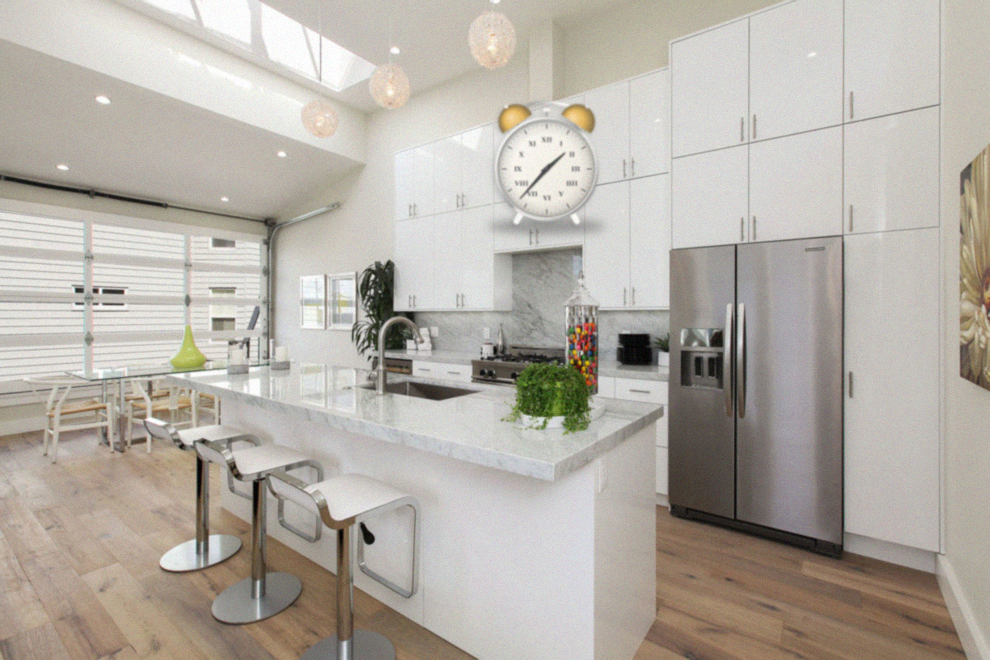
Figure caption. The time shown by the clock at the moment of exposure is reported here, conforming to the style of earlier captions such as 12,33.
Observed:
1,37
